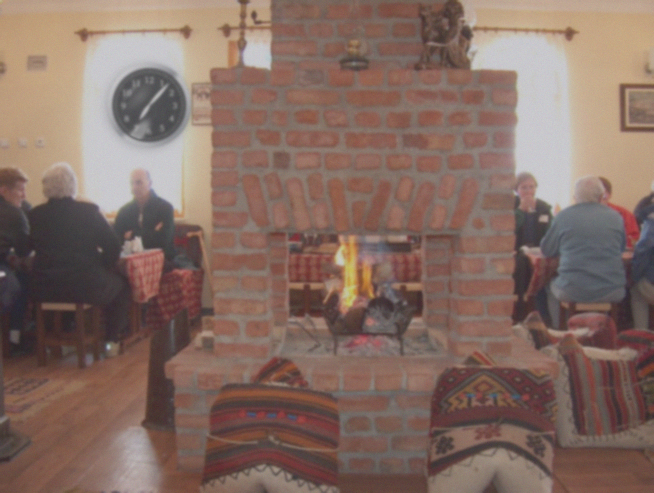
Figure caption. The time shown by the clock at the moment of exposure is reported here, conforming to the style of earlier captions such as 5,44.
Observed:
7,07
